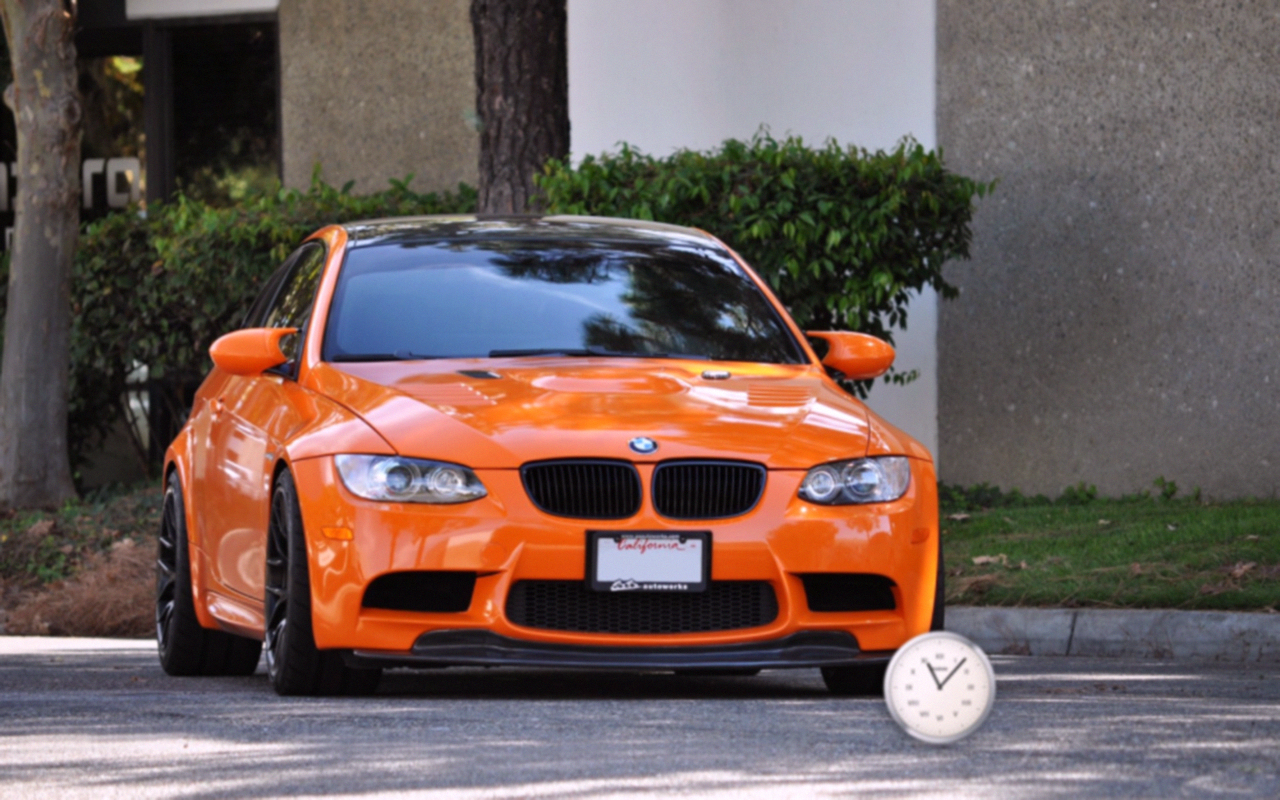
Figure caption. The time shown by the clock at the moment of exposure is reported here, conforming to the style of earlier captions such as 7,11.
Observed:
11,07
